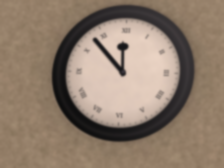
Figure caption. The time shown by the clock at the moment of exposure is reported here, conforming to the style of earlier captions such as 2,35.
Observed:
11,53
